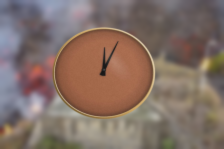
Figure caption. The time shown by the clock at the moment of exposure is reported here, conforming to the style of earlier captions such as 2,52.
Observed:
12,04
